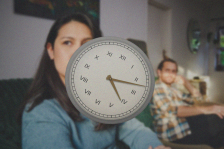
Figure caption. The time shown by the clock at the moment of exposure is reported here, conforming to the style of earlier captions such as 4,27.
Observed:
4,12
